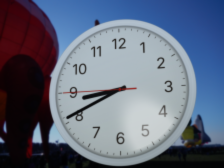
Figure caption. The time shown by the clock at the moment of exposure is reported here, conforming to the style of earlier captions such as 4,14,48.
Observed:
8,40,45
